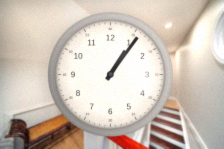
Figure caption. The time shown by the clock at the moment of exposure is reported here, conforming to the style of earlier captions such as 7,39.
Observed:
1,06
